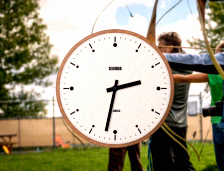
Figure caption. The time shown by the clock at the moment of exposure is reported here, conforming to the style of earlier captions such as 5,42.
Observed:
2,32
